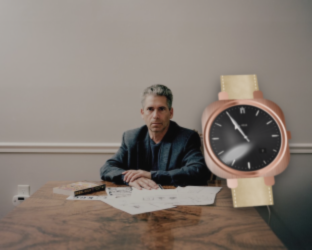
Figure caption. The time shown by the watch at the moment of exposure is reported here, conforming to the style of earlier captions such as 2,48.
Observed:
10,55
